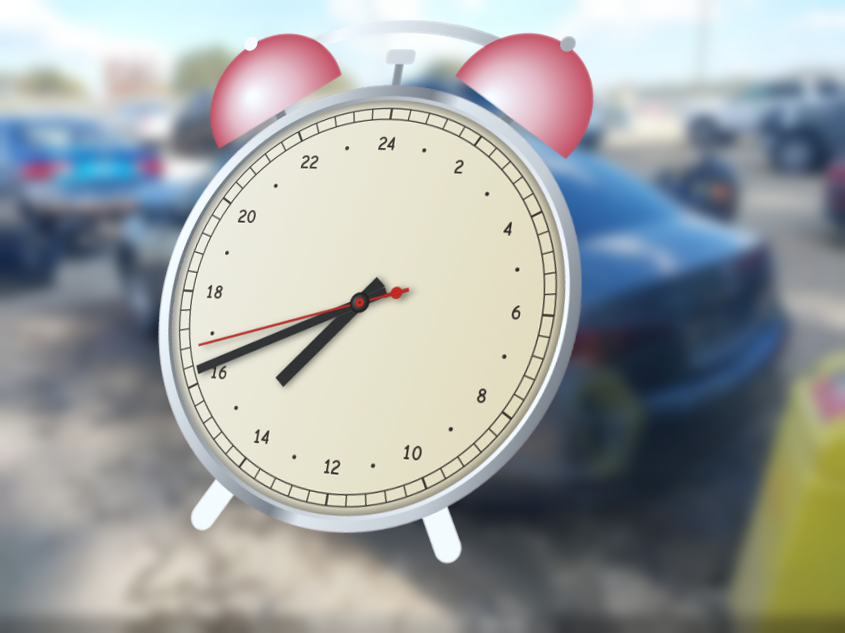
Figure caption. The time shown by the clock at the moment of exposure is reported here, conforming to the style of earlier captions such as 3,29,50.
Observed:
14,40,42
